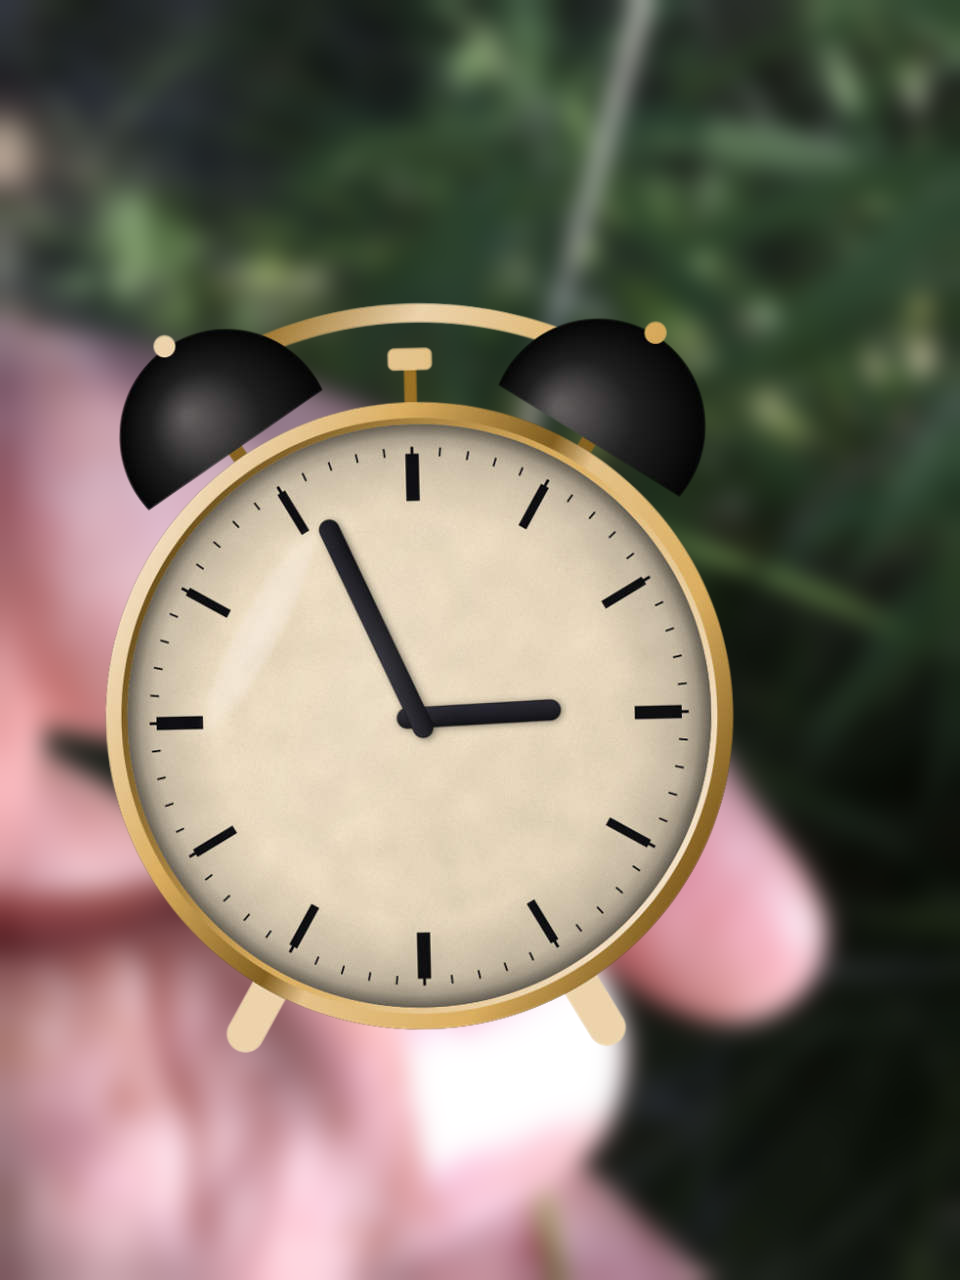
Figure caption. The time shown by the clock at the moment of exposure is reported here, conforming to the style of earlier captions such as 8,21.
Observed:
2,56
